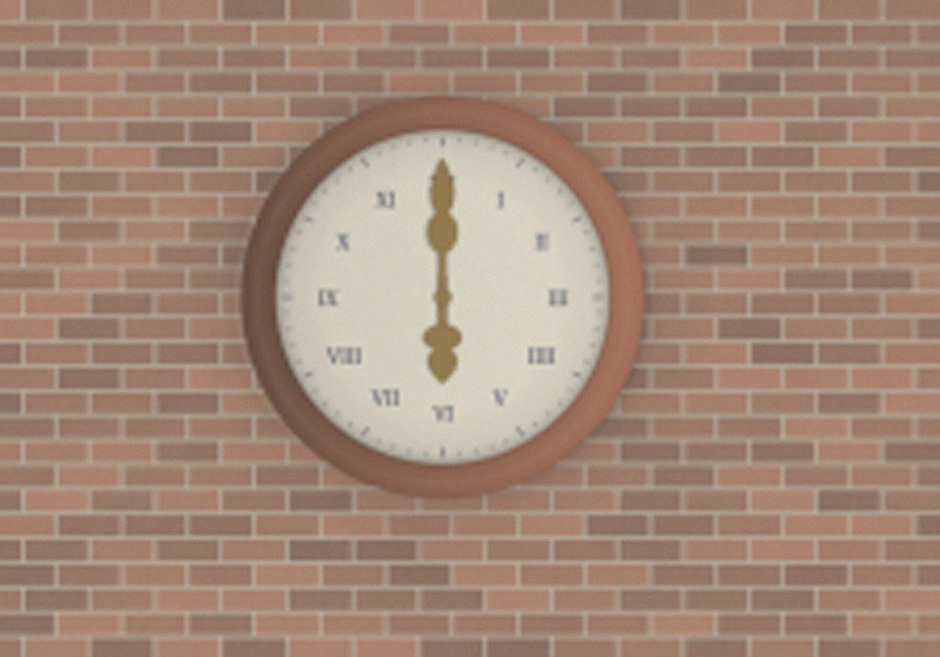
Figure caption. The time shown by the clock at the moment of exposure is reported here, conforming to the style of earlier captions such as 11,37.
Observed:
6,00
